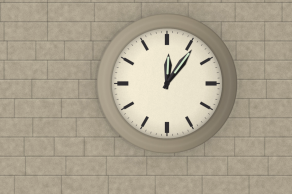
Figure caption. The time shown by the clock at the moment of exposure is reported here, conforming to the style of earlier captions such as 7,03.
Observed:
12,06
